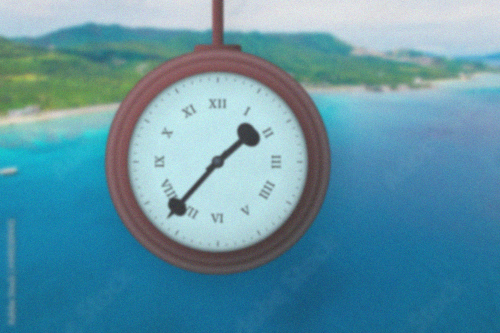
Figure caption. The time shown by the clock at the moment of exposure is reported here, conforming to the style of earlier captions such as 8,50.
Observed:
1,37
